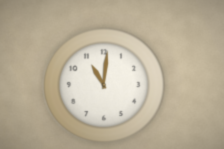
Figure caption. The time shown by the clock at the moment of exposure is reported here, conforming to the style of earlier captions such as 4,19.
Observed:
11,01
